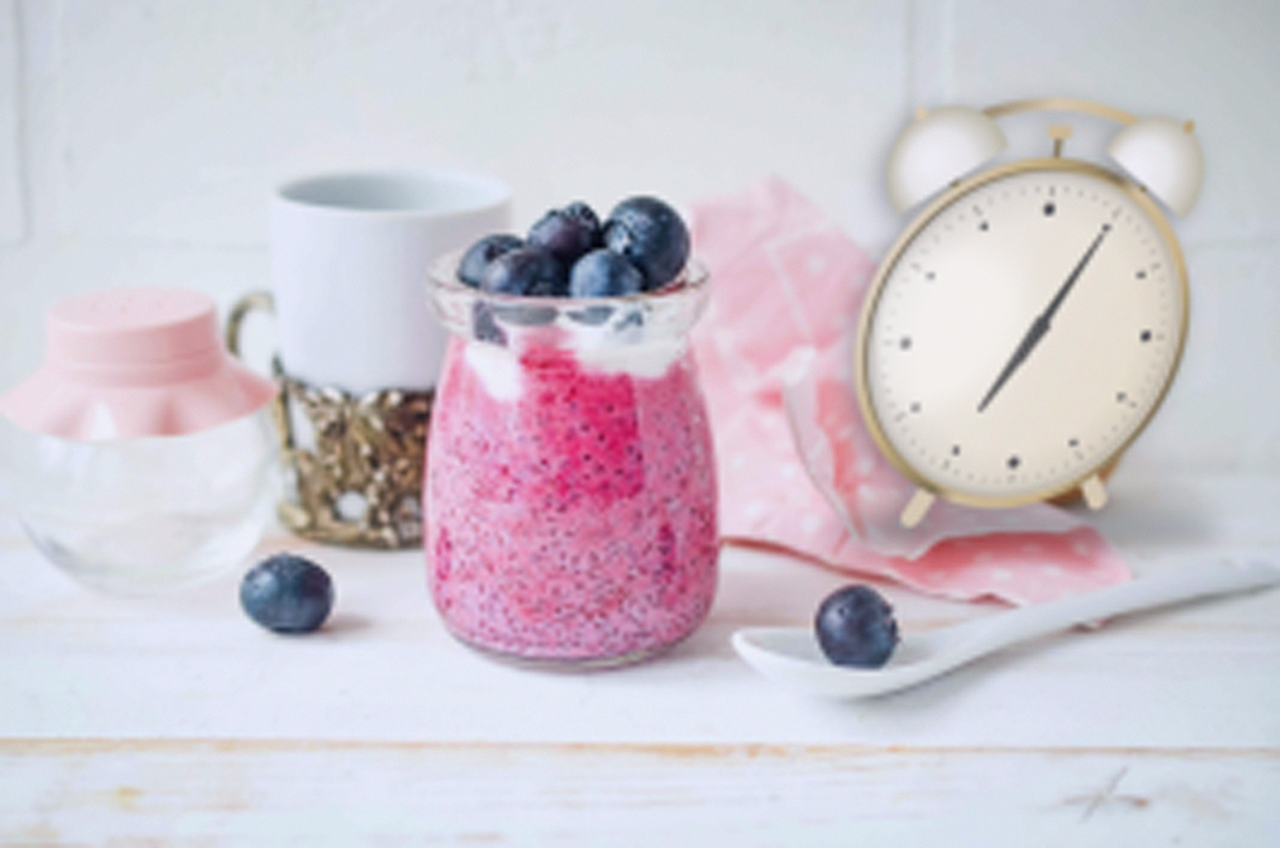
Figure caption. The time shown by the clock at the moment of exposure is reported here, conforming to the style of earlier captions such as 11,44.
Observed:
7,05
